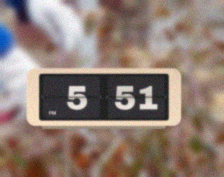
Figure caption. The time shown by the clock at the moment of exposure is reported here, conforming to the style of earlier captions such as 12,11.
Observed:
5,51
